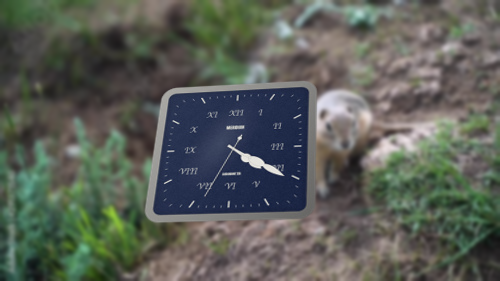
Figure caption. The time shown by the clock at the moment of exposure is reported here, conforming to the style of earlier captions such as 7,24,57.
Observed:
4,20,34
